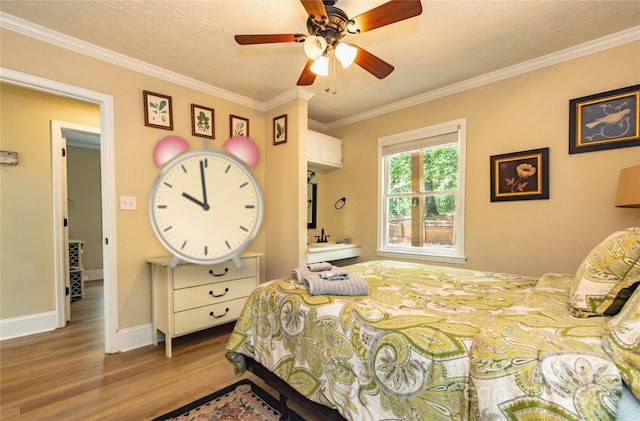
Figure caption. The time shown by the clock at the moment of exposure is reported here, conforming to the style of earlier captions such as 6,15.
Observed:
9,59
